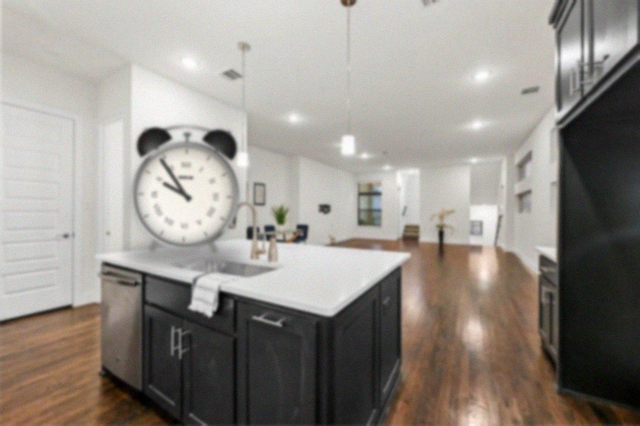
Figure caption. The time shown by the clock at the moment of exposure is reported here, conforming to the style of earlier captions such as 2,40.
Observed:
9,54
